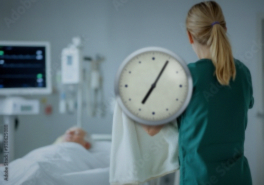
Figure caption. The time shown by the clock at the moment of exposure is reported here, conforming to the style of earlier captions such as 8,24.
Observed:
7,05
